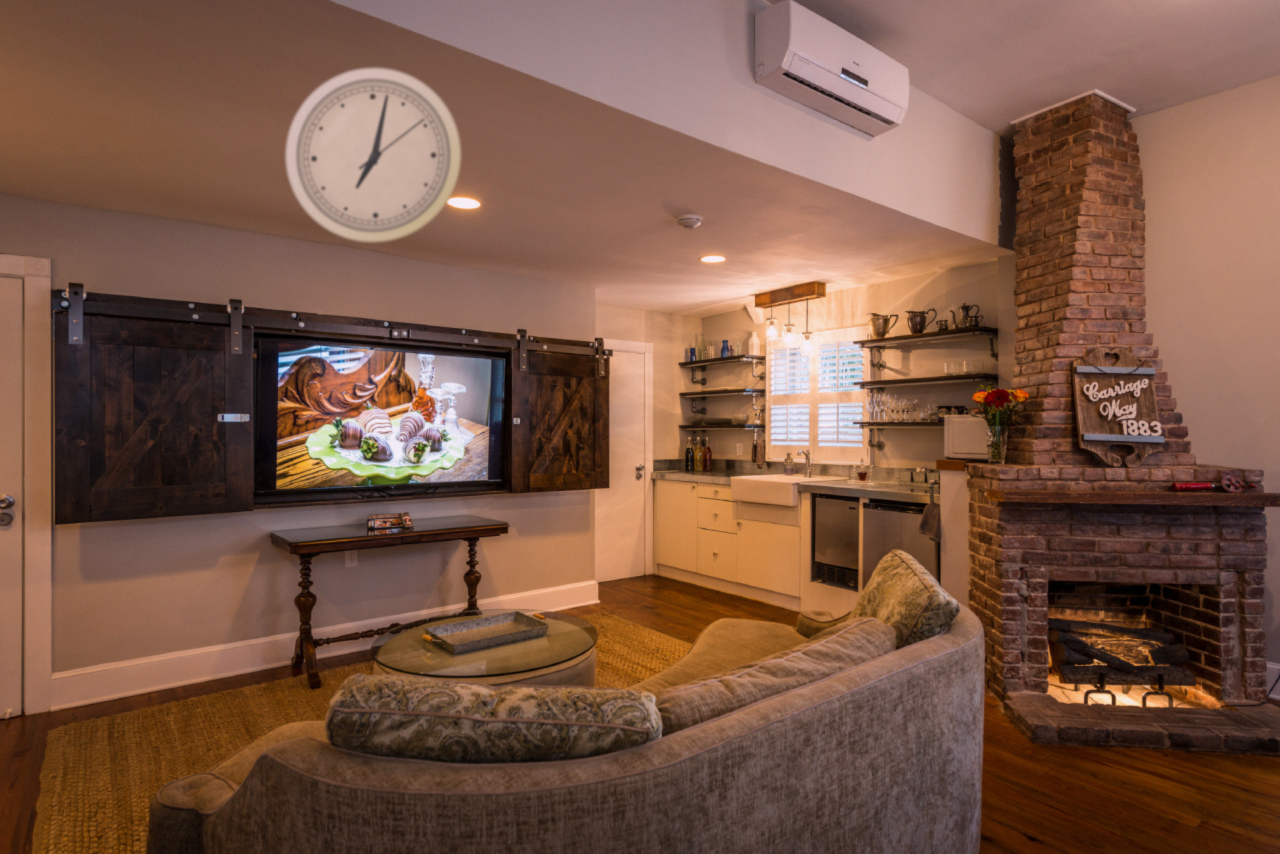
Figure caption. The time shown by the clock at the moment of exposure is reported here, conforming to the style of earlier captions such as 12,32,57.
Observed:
7,02,09
